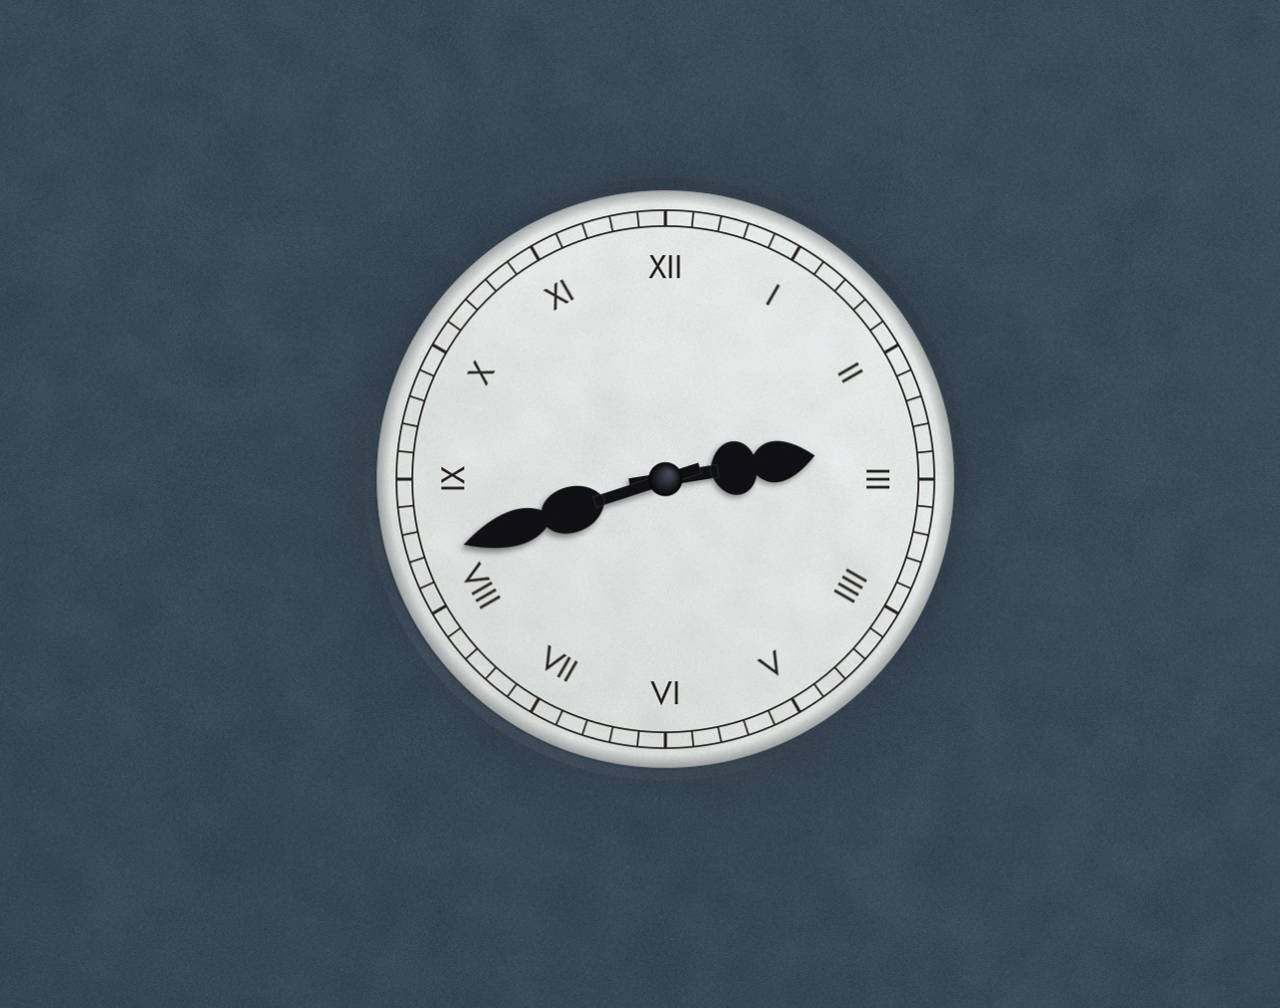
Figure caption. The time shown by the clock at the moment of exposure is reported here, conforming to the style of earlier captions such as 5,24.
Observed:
2,42
